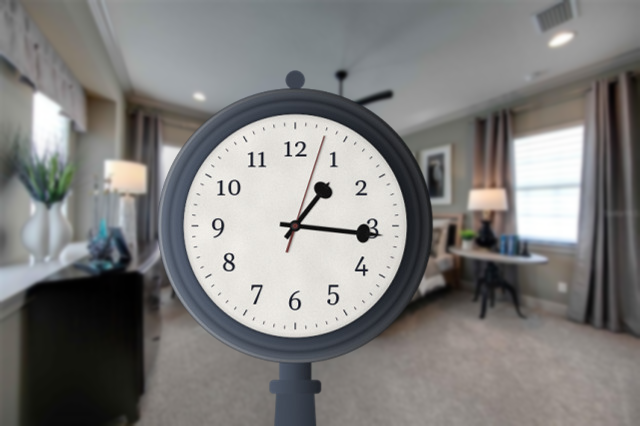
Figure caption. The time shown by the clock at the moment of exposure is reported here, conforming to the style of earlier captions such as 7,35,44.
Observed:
1,16,03
